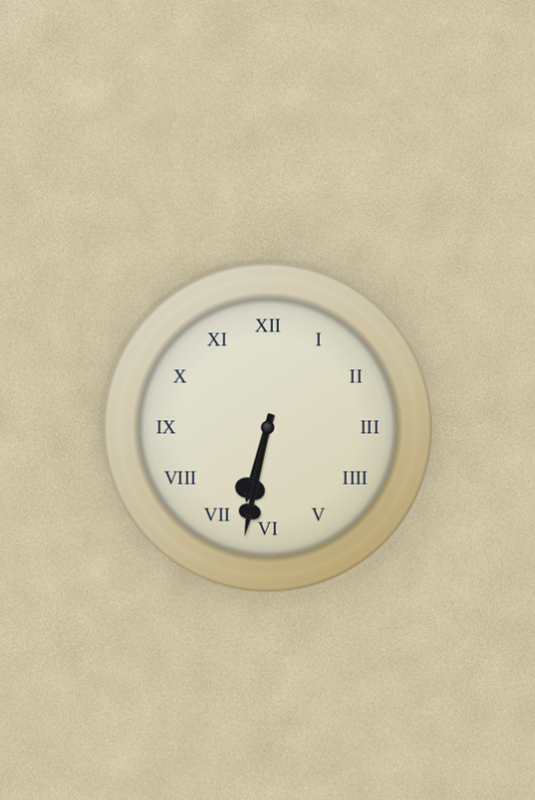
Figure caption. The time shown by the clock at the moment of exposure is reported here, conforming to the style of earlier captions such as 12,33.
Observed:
6,32
